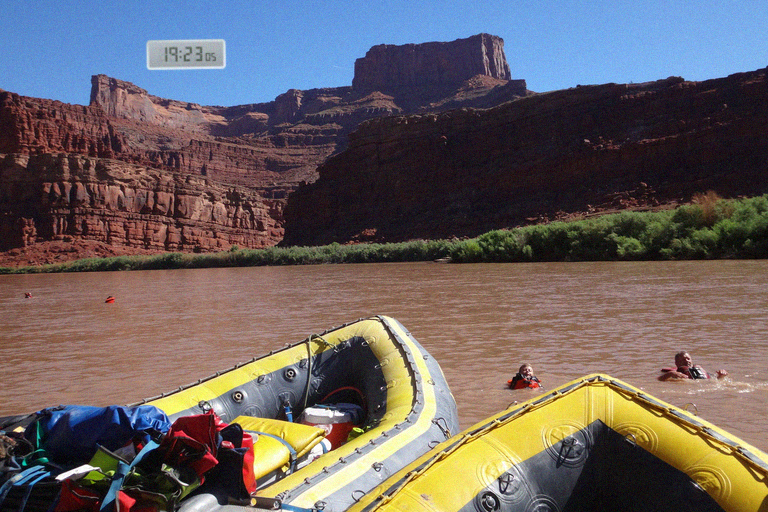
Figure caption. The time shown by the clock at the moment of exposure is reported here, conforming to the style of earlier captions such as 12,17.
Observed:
19,23
